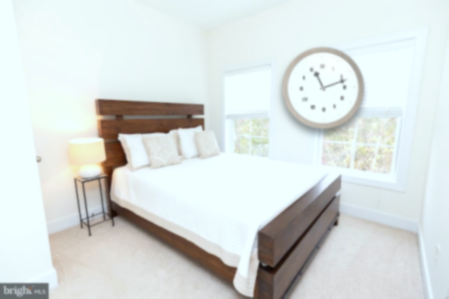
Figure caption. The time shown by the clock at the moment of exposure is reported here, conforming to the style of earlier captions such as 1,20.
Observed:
11,12
